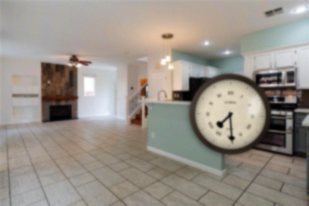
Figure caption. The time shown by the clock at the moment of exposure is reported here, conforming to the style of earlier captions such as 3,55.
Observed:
7,29
